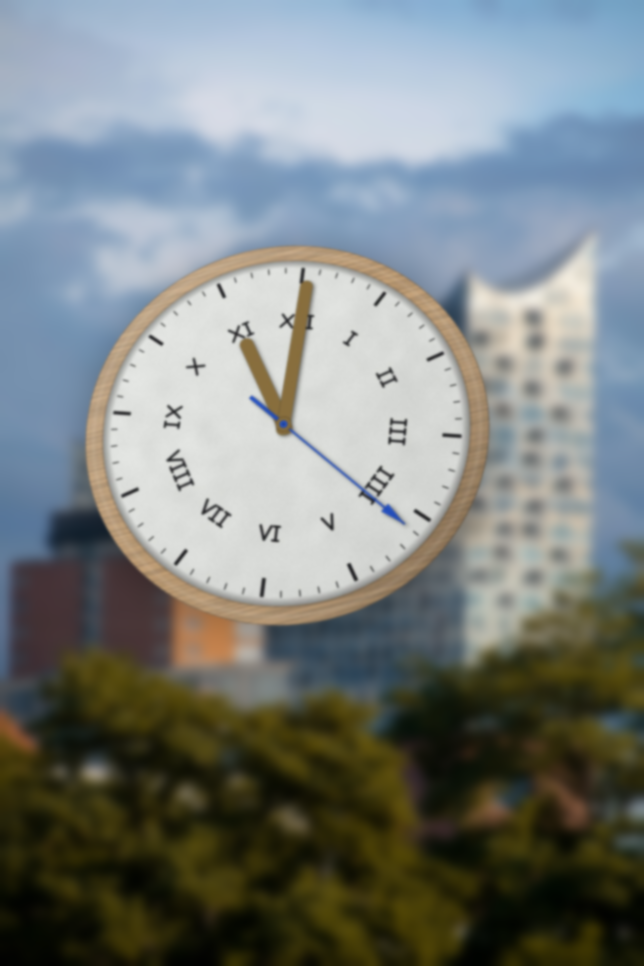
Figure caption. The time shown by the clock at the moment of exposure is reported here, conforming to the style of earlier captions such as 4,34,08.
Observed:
11,00,21
